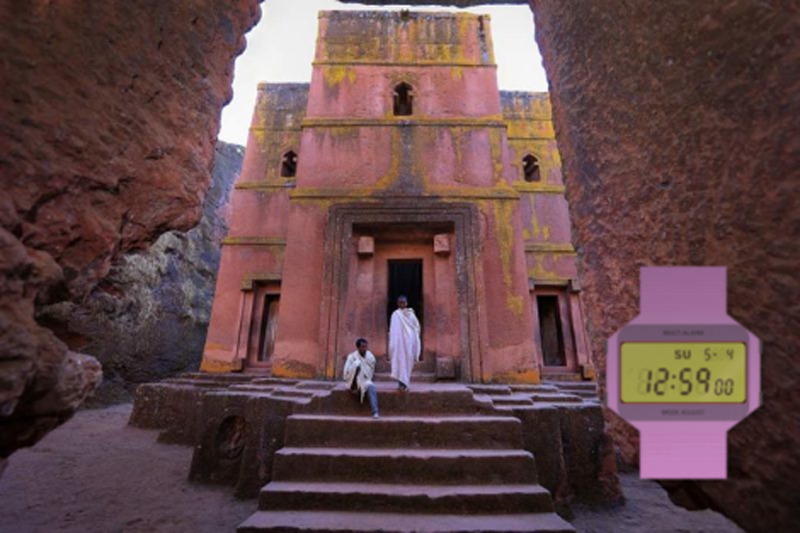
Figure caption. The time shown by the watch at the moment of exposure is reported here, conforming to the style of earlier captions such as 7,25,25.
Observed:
12,59,00
